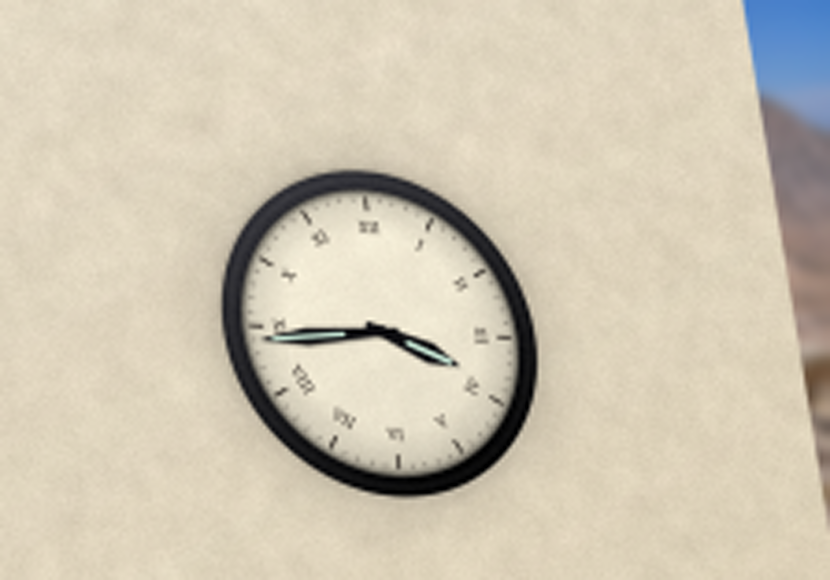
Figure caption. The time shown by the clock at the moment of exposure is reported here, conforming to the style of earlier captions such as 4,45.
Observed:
3,44
